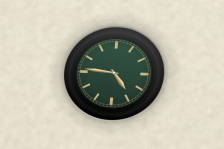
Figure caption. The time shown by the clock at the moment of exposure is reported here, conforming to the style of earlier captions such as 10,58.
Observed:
4,46
